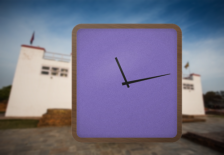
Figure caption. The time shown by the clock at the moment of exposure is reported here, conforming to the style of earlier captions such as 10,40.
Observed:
11,13
